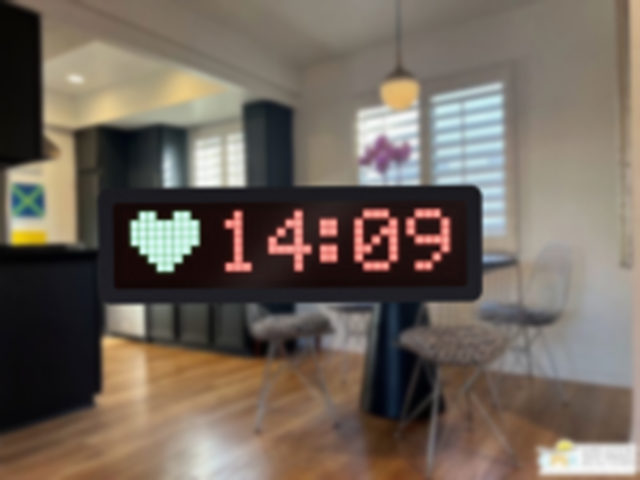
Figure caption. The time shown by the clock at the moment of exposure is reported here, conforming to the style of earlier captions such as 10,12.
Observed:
14,09
